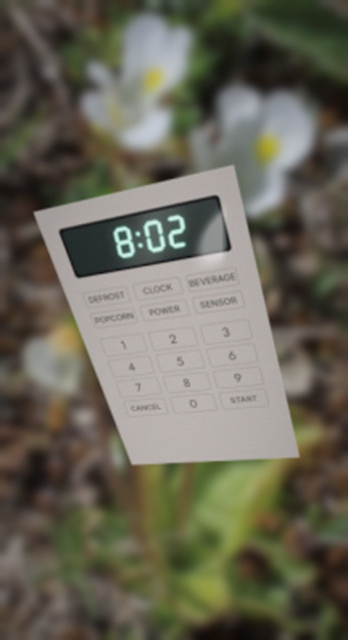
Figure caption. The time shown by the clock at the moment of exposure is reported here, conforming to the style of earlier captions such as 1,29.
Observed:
8,02
